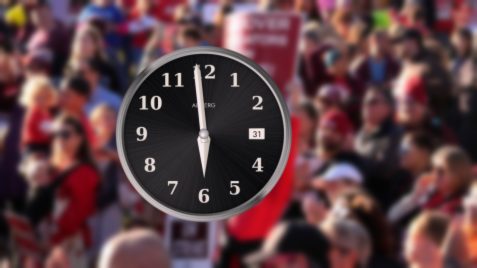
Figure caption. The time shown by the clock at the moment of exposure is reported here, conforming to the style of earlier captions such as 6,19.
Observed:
5,59
